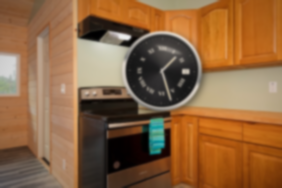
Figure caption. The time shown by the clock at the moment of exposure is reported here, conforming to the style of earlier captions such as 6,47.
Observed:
1,27
